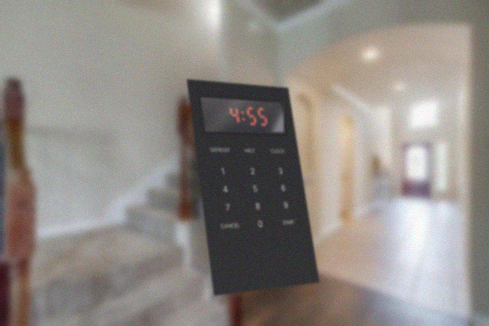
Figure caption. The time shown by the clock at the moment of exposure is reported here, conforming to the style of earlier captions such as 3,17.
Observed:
4,55
